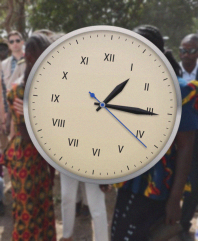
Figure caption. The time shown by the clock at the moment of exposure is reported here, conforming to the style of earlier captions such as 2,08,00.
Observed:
1,15,21
